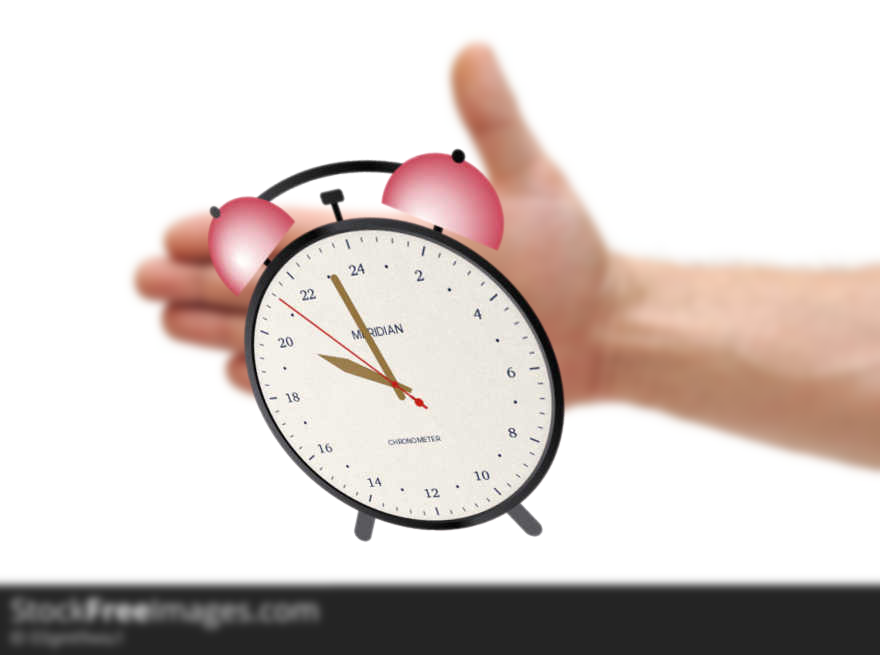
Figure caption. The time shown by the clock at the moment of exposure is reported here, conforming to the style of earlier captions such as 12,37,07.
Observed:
19,57,53
